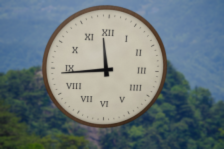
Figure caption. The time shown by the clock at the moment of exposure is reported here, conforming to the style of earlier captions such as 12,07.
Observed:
11,44
